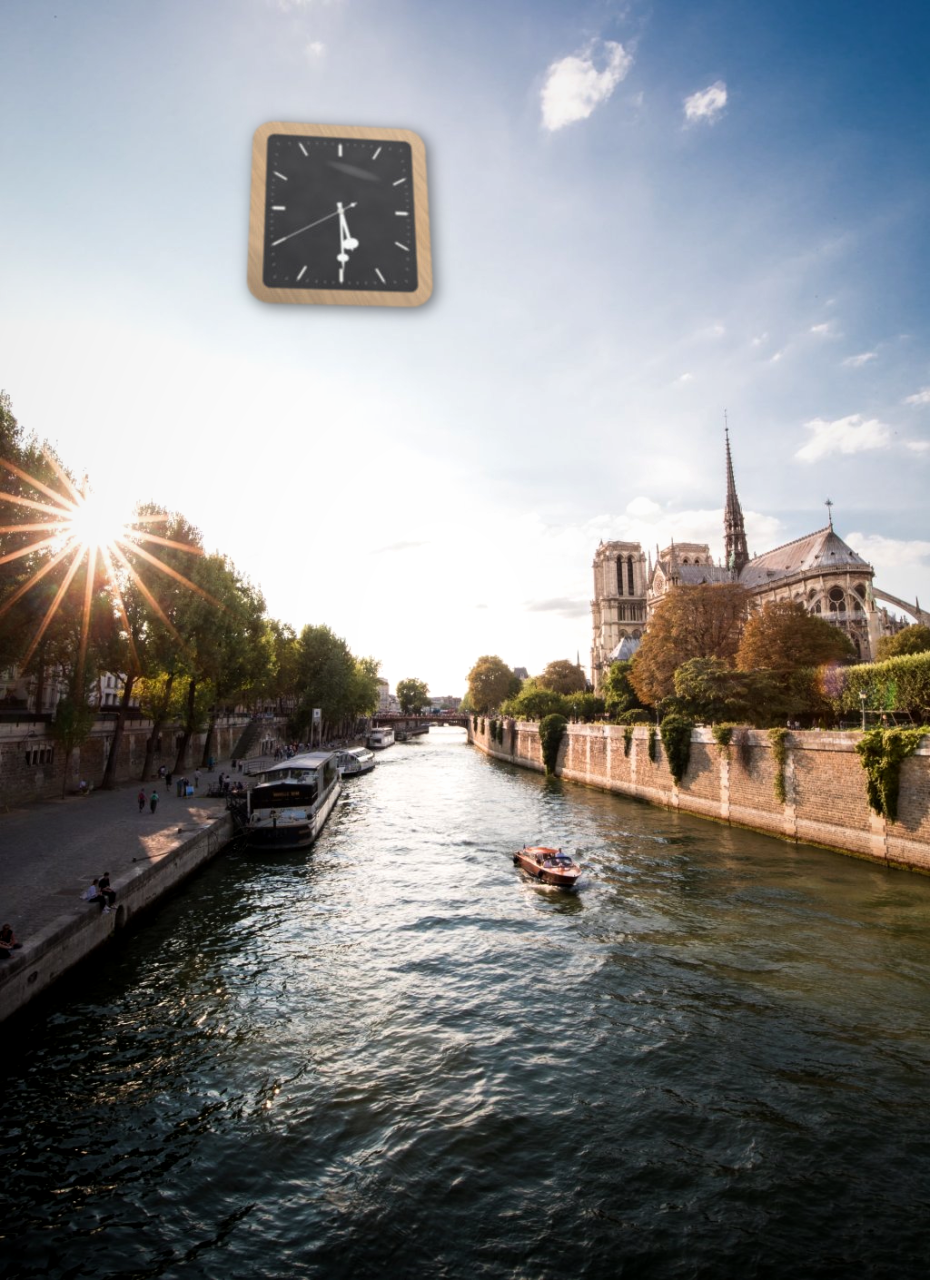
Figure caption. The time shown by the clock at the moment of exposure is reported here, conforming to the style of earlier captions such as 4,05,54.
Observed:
5,29,40
